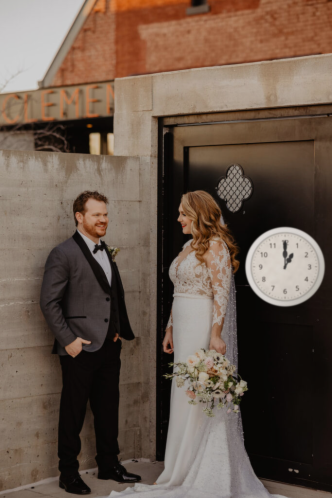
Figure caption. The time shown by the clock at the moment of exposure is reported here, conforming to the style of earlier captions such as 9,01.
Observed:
1,00
